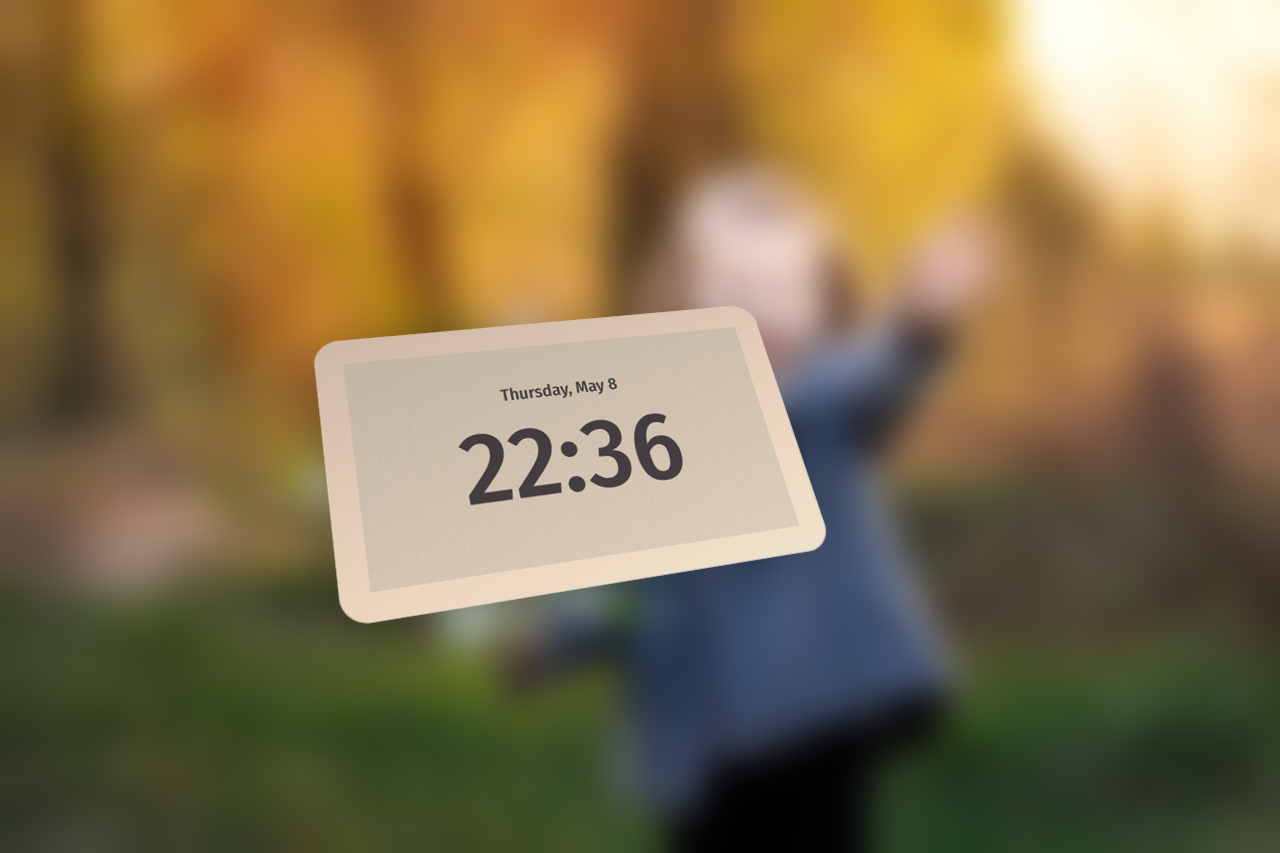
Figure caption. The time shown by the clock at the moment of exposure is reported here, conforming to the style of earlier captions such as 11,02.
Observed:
22,36
